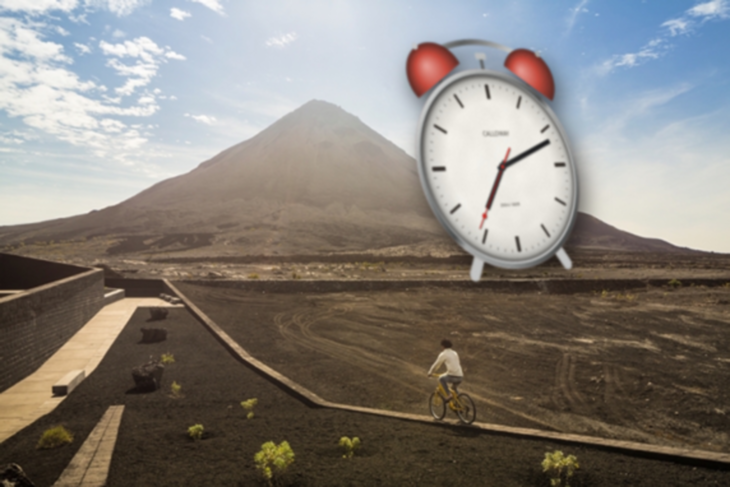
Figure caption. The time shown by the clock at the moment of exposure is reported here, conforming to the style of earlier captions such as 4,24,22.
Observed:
7,11,36
